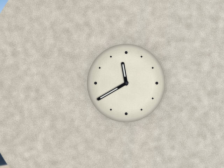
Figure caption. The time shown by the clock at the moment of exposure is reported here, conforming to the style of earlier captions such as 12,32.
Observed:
11,40
